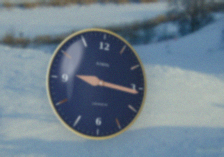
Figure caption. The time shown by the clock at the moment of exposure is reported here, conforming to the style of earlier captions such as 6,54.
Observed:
9,16
